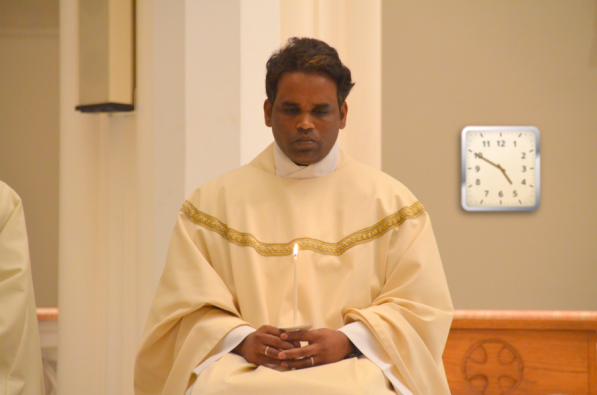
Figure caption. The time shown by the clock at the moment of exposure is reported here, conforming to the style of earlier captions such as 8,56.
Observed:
4,50
